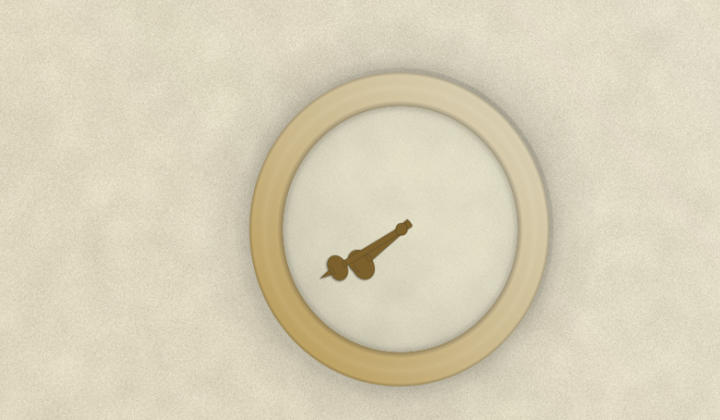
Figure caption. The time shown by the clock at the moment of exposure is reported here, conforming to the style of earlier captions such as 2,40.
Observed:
7,40
